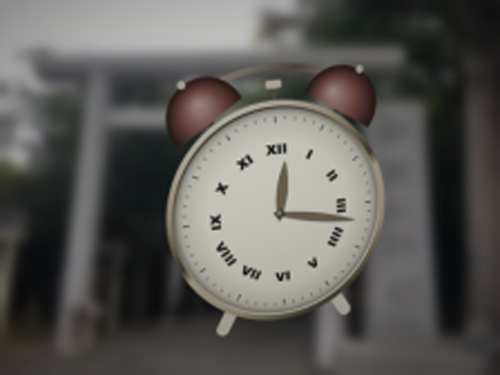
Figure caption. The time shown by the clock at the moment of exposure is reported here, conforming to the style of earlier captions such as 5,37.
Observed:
12,17
